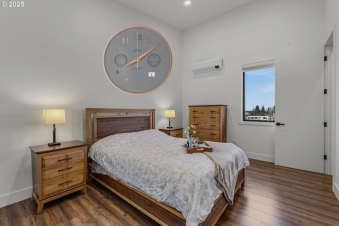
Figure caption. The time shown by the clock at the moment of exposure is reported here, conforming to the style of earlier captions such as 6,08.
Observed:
8,09
